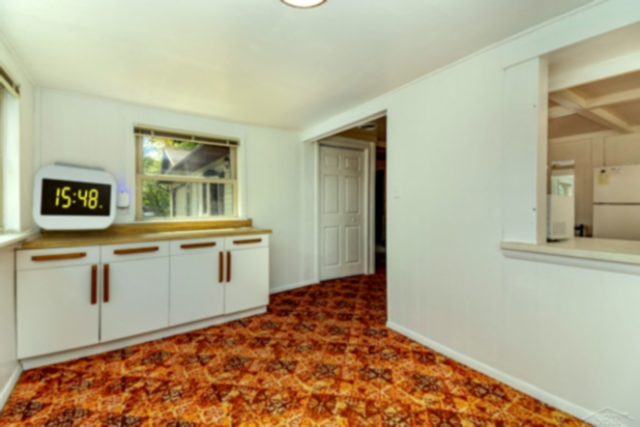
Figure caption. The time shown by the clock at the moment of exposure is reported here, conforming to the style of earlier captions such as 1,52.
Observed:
15,48
